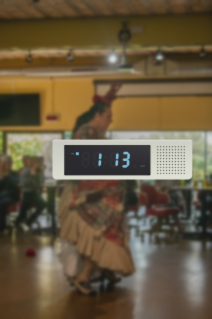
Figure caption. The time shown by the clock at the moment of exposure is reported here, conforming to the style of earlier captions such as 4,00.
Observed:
1,13
